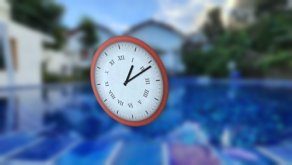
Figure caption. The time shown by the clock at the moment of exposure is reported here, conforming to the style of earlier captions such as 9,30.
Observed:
1,11
